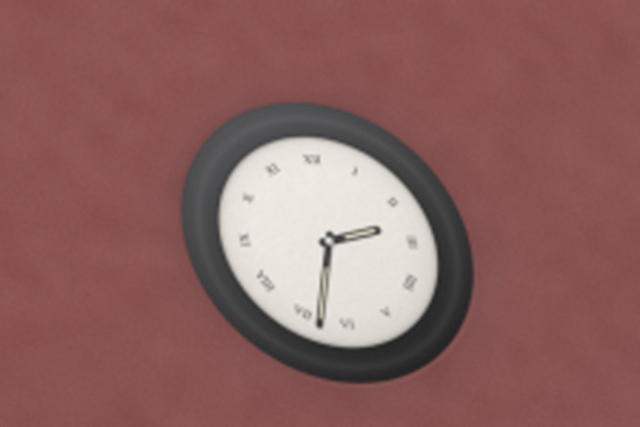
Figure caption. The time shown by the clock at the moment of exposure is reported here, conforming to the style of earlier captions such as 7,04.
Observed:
2,33
